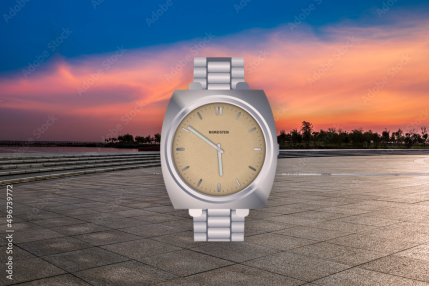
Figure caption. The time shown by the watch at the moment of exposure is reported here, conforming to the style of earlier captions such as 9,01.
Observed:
5,51
